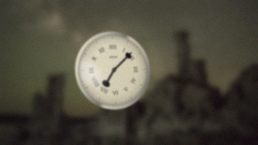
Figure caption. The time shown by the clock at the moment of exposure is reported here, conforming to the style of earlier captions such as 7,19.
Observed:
7,08
